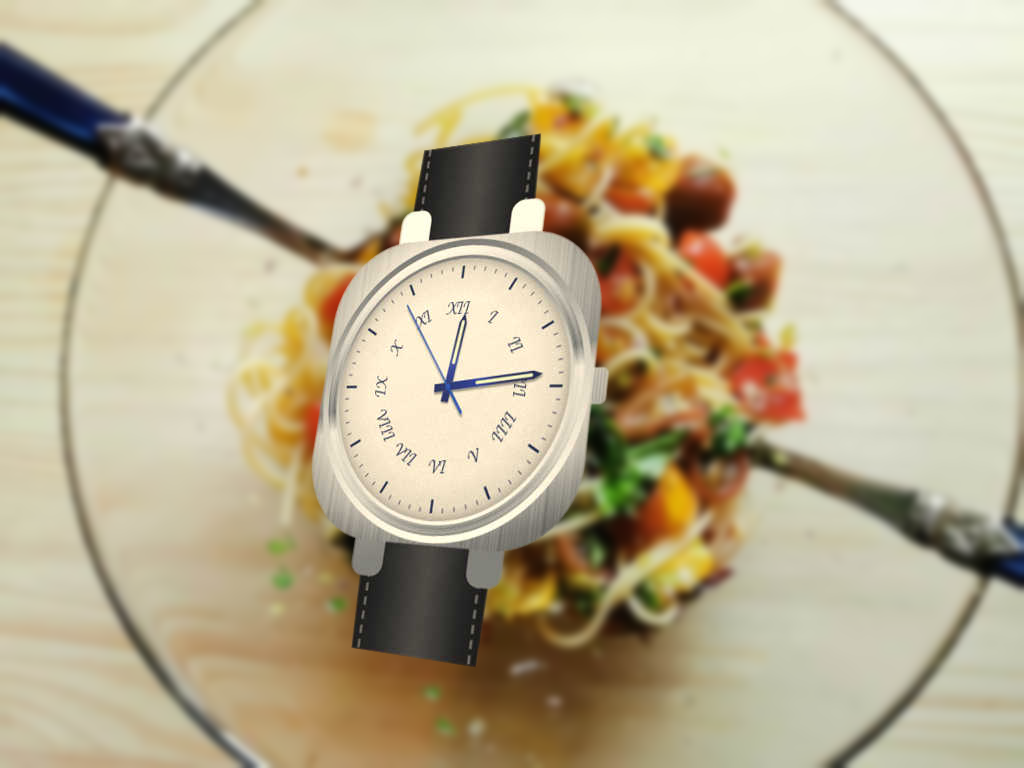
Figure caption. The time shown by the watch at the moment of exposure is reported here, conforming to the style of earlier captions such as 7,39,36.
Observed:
12,13,54
